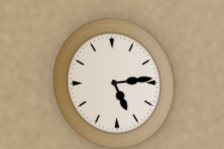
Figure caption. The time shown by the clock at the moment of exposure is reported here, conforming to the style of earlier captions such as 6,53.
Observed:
5,14
